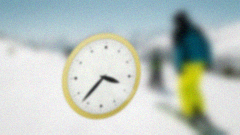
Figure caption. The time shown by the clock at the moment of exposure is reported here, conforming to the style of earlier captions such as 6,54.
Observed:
3,37
